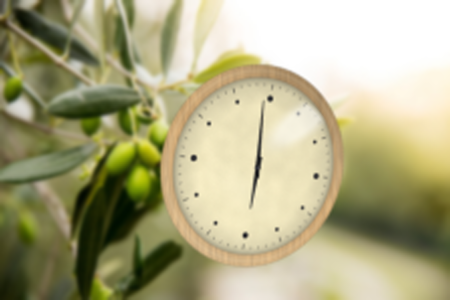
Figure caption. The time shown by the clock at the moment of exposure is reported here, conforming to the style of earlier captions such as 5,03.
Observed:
5,59
